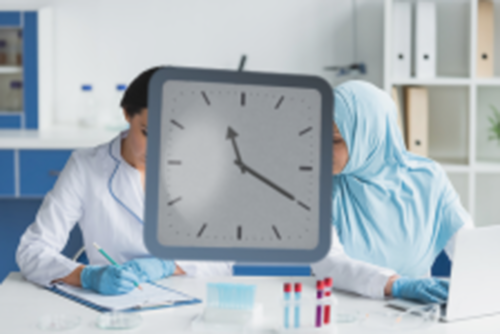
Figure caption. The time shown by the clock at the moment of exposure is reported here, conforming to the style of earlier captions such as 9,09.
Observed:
11,20
